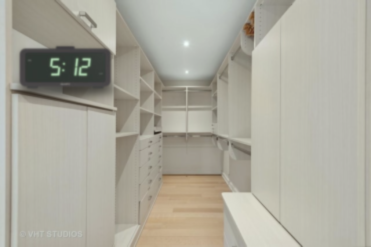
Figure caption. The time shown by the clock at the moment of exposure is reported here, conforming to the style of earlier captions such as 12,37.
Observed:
5,12
